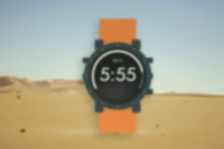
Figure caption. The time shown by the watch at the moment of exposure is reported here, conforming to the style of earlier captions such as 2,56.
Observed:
5,55
